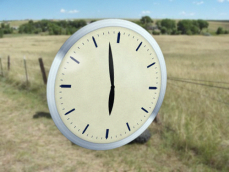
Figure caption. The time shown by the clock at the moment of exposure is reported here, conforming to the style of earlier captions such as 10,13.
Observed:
5,58
